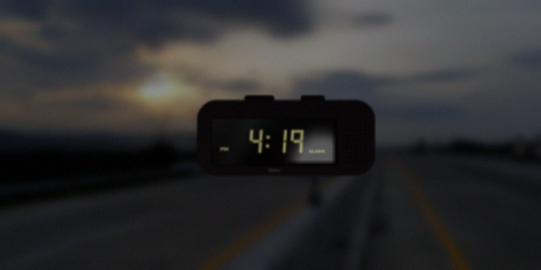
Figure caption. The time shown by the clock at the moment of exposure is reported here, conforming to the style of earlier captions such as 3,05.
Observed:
4,19
